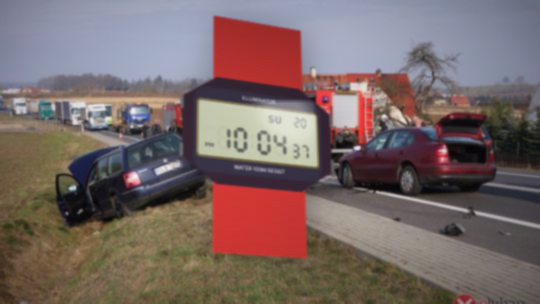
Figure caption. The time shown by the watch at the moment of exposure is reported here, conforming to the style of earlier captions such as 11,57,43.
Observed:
10,04,37
